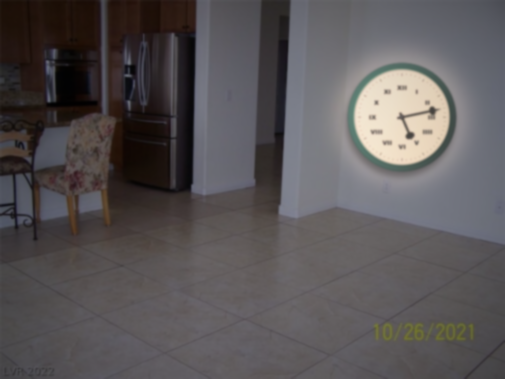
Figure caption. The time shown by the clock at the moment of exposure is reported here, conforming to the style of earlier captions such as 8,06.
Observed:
5,13
